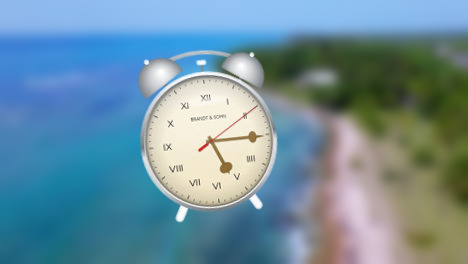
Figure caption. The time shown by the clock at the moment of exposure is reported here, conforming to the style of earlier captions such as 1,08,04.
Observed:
5,15,10
